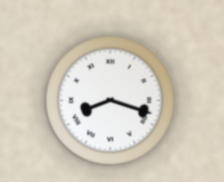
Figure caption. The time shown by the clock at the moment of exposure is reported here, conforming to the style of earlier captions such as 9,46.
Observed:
8,18
